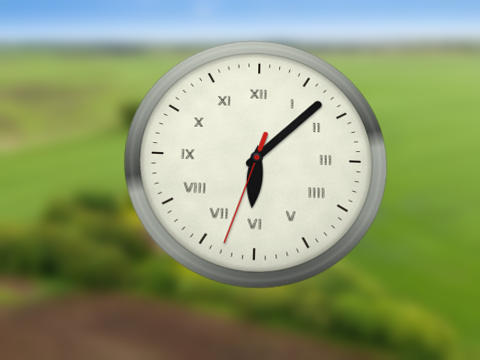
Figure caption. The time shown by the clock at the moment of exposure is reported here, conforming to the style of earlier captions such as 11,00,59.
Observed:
6,07,33
